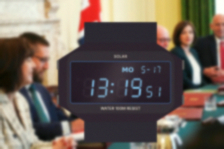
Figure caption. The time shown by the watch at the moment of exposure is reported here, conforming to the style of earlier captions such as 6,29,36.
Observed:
13,19,51
